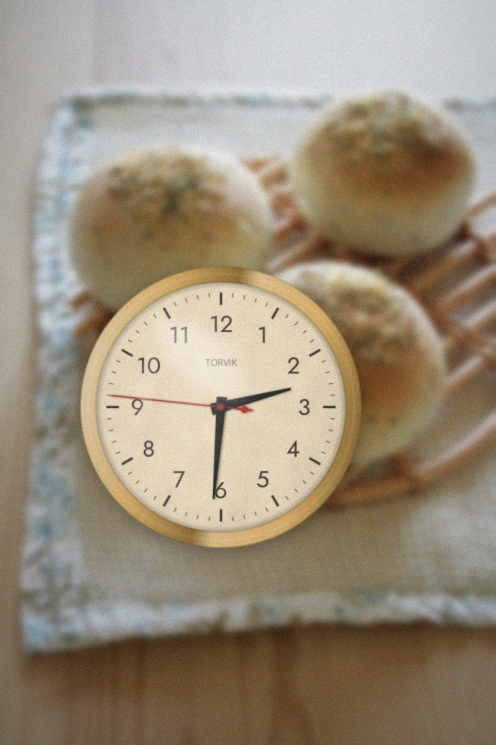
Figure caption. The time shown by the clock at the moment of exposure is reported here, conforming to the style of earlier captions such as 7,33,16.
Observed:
2,30,46
